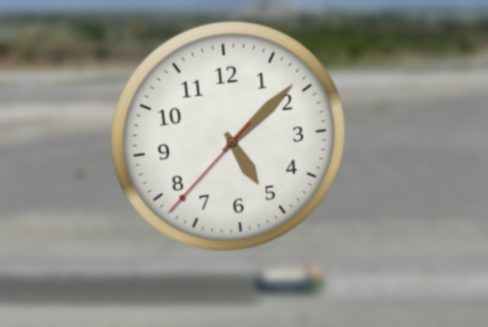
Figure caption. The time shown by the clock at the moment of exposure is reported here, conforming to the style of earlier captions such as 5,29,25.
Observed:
5,08,38
